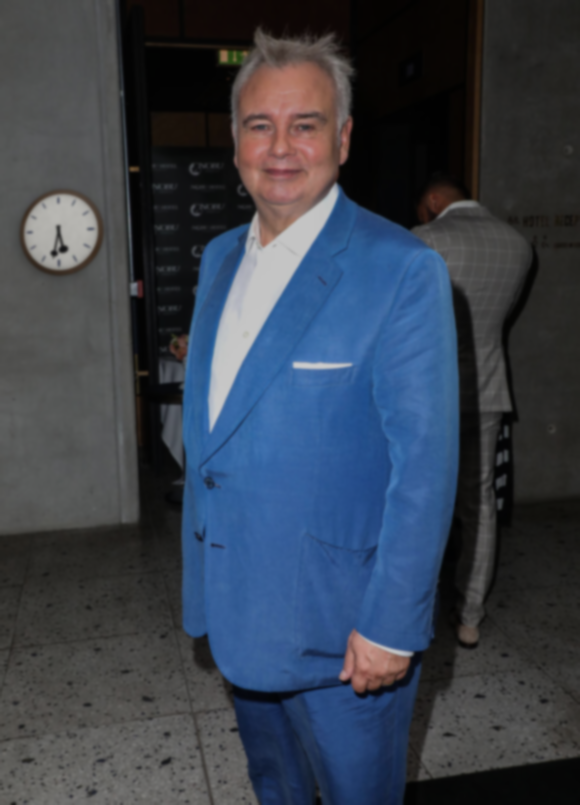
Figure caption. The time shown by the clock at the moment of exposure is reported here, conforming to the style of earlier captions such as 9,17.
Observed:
5,32
